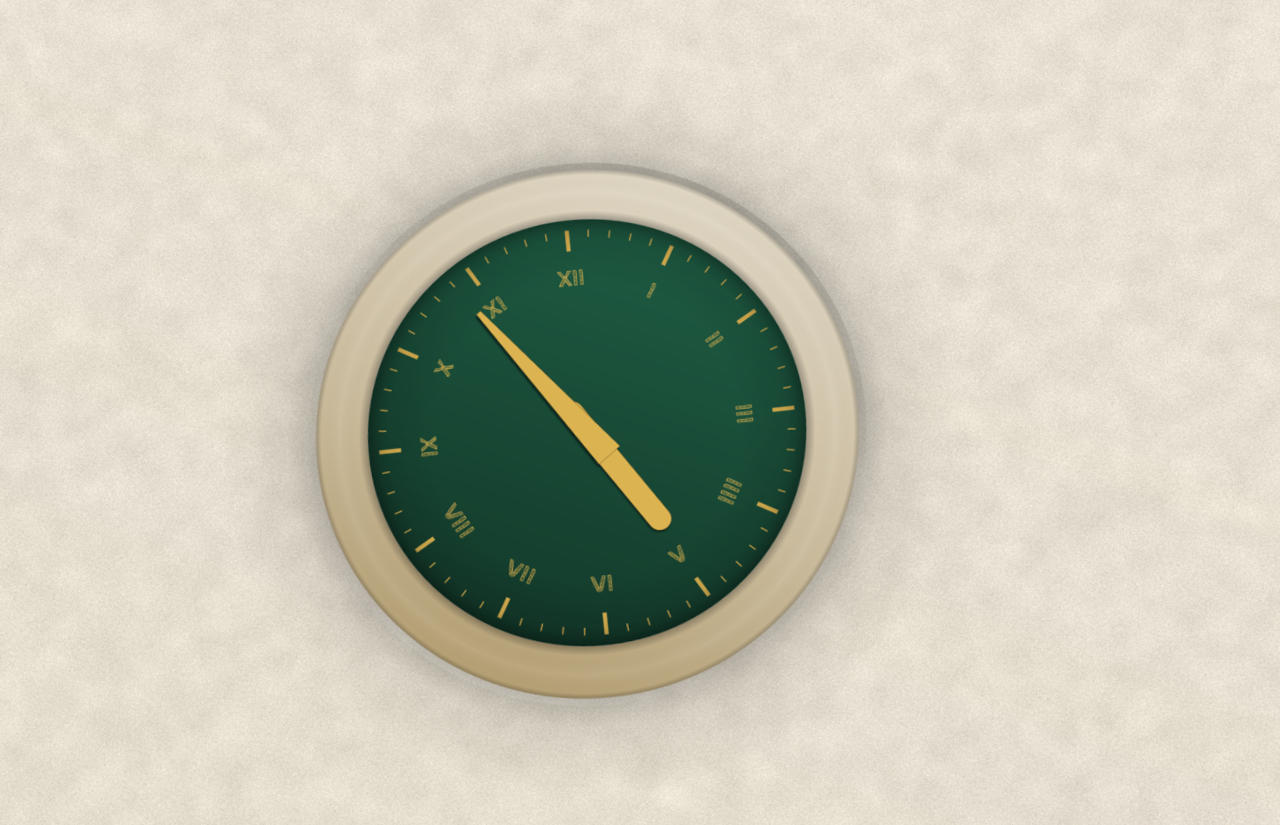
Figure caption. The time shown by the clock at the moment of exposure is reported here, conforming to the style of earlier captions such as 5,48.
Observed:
4,54
